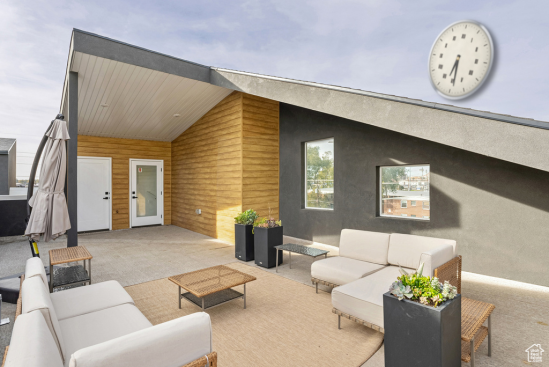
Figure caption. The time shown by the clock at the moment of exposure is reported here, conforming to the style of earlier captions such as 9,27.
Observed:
6,29
